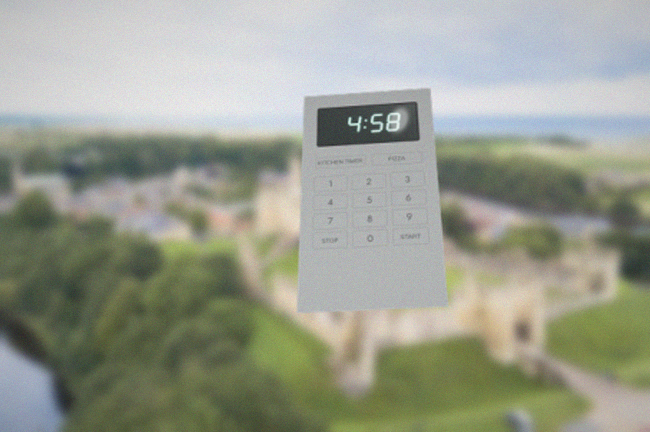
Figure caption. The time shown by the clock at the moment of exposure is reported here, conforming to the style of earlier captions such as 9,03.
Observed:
4,58
